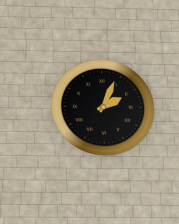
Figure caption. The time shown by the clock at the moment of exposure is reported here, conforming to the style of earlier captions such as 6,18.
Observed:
2,04
